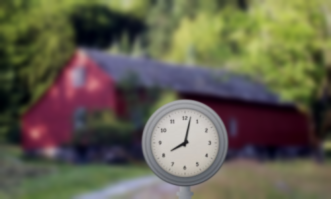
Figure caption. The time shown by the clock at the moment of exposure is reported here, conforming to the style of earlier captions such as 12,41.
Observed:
8,02
